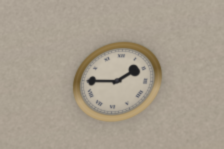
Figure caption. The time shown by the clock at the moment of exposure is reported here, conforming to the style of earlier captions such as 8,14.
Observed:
1,45
